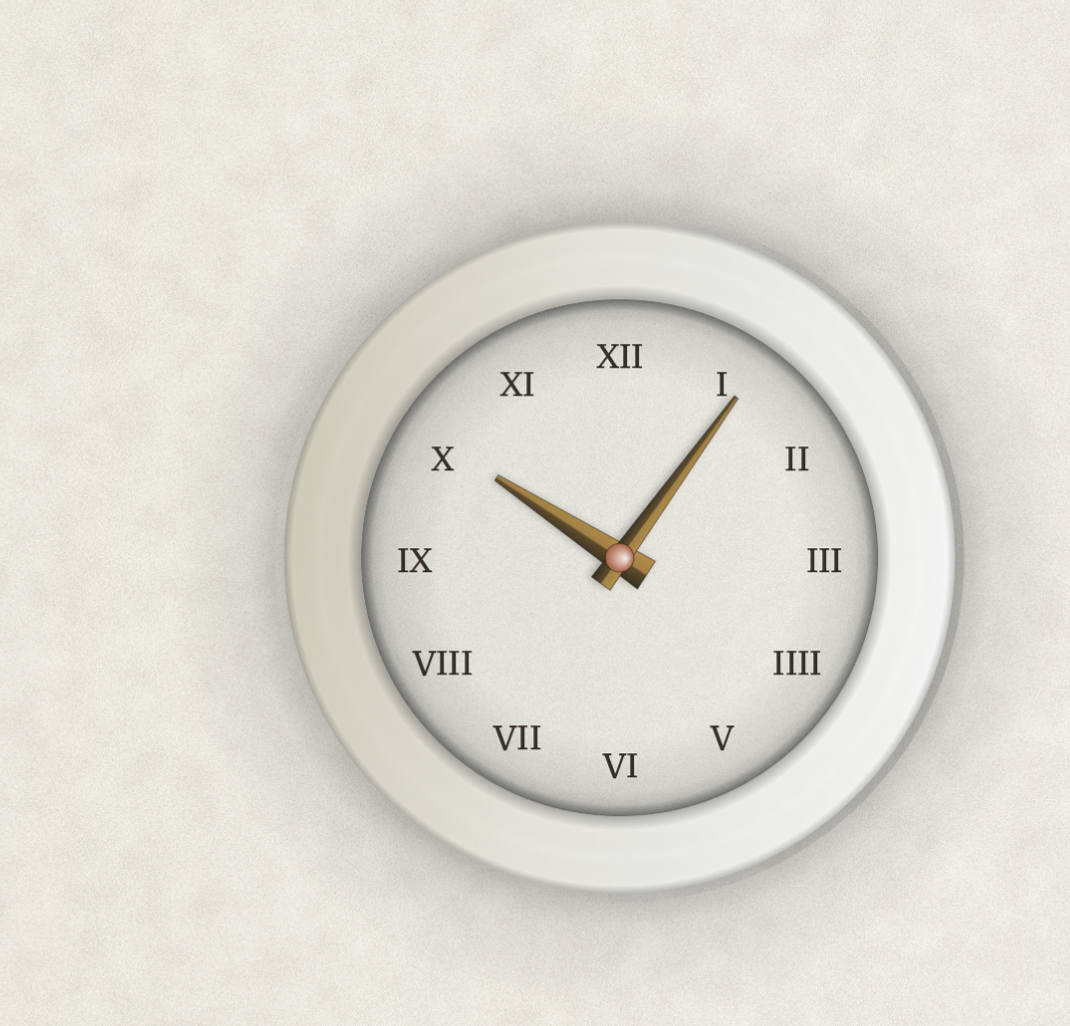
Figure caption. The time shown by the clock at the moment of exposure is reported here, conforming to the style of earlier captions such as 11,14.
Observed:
10,06
